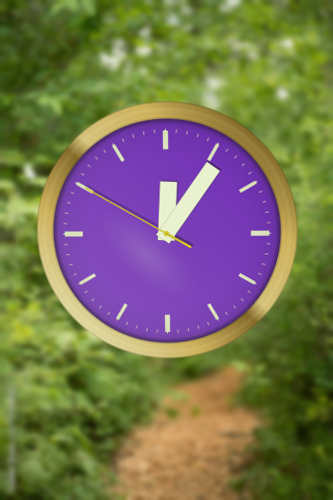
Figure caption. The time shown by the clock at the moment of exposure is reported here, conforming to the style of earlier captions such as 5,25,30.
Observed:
12,05,50
